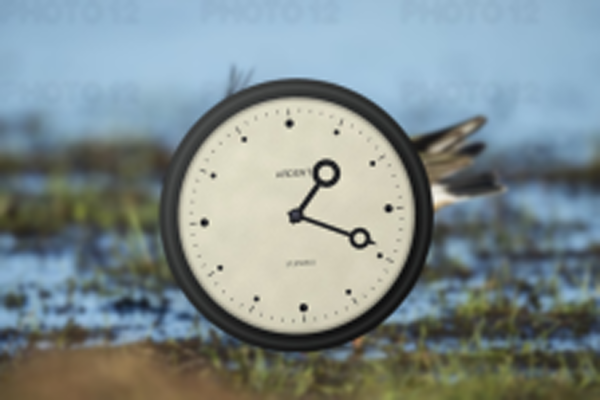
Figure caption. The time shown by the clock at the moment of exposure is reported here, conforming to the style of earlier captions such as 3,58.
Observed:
1,19
